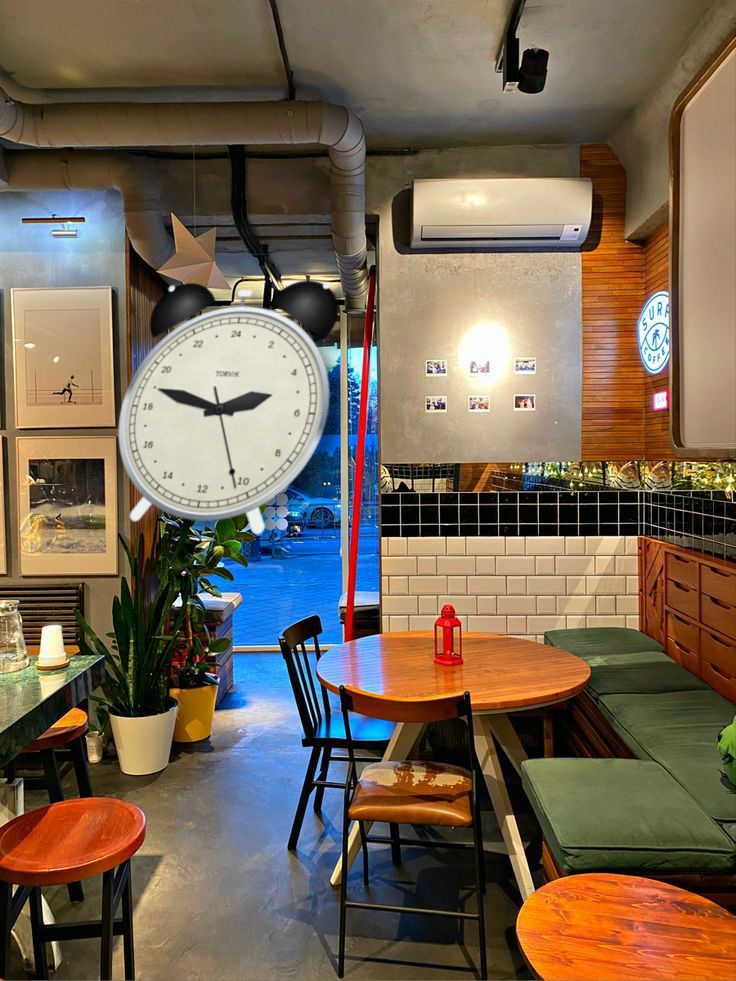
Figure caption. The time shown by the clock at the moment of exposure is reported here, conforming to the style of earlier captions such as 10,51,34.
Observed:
4,47,26
